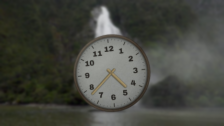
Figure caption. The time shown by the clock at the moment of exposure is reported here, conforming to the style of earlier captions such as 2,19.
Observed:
4,38
